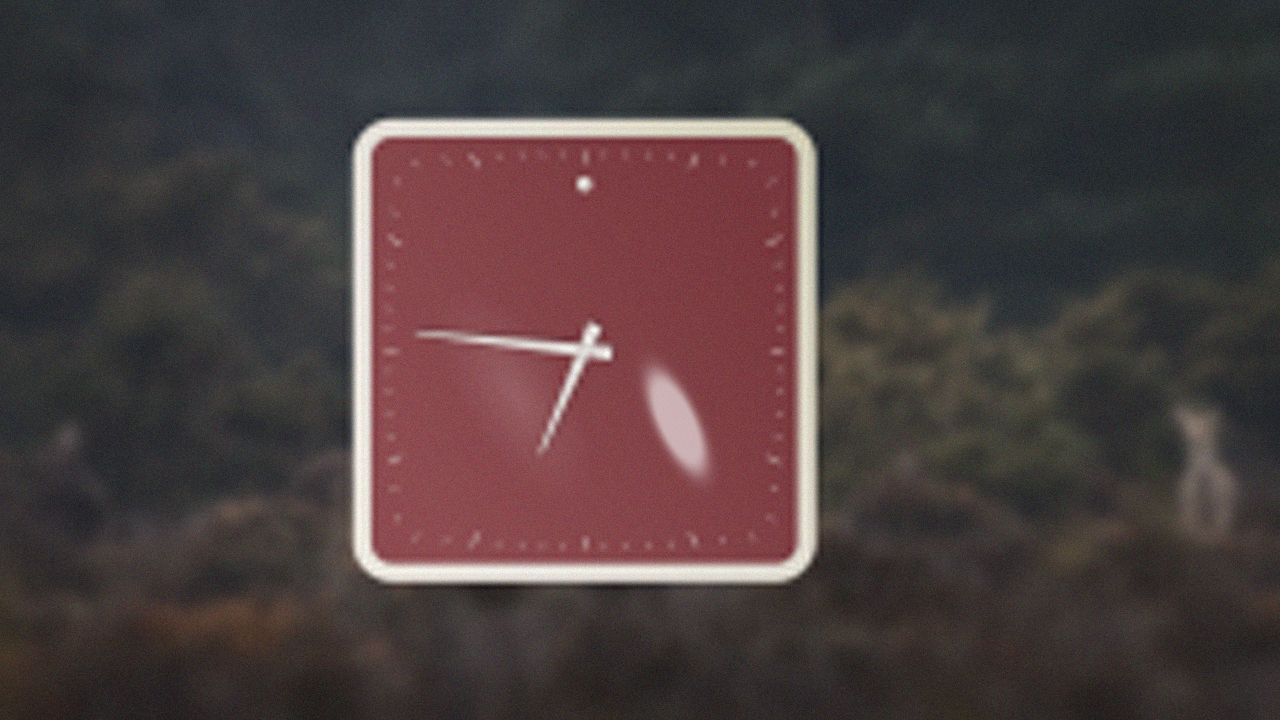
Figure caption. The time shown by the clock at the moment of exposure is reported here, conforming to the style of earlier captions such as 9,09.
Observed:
6,46
